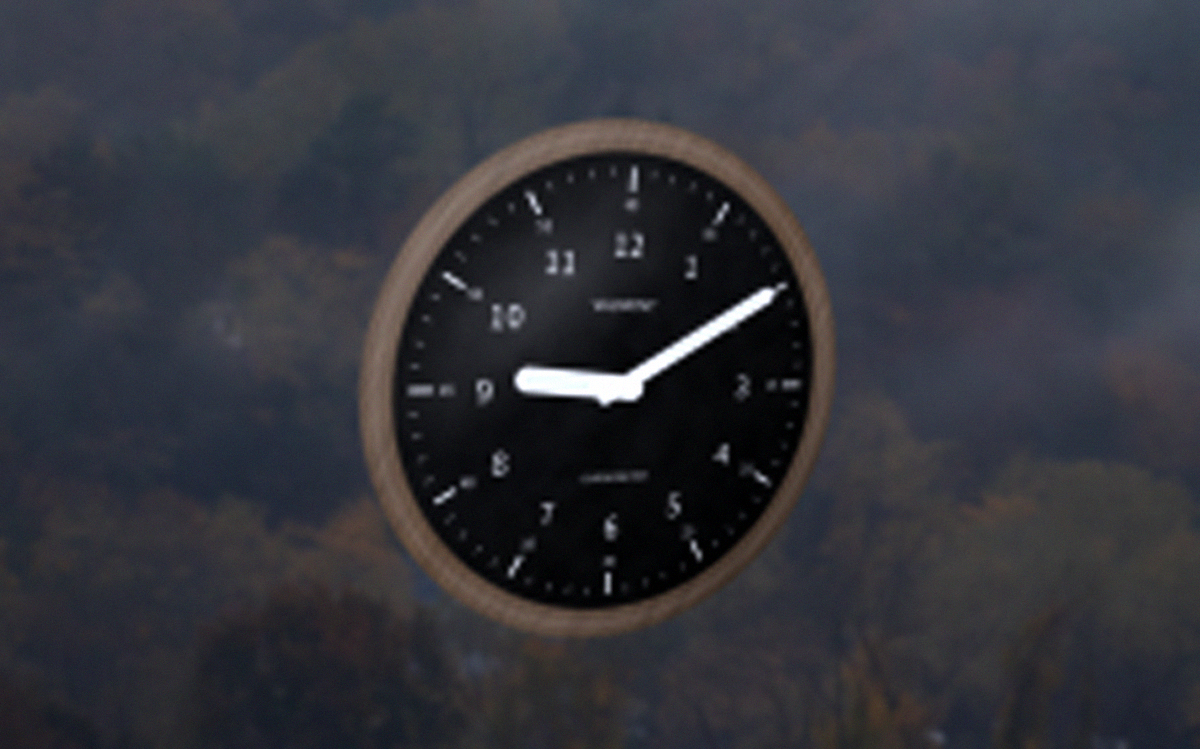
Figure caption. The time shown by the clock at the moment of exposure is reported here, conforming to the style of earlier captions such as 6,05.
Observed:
9,10
